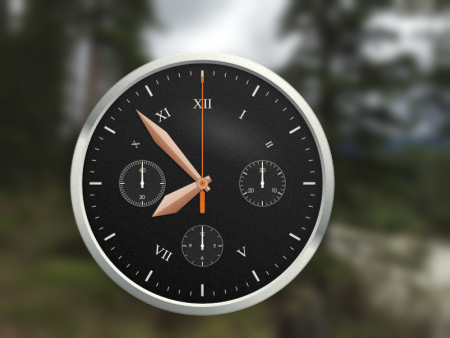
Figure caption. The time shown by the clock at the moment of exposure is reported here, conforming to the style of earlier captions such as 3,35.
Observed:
7,53
